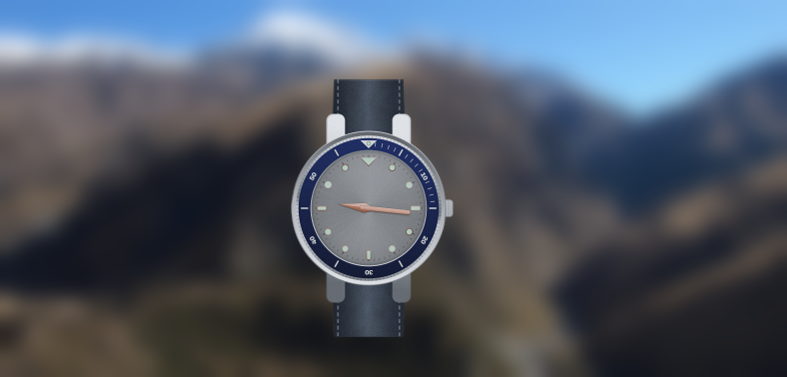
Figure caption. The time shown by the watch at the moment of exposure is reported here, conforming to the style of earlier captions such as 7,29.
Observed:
9,16
